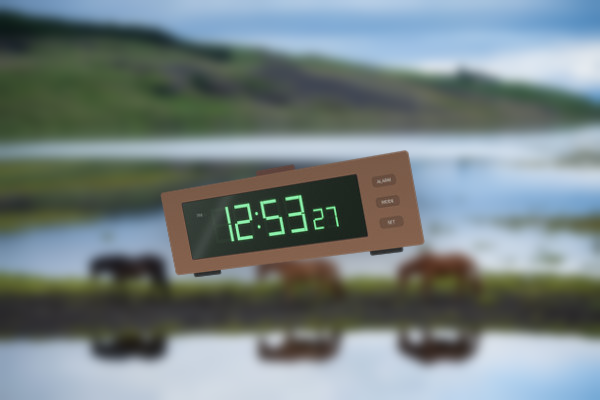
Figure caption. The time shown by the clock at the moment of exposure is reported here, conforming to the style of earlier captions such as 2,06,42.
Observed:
12,53,27
